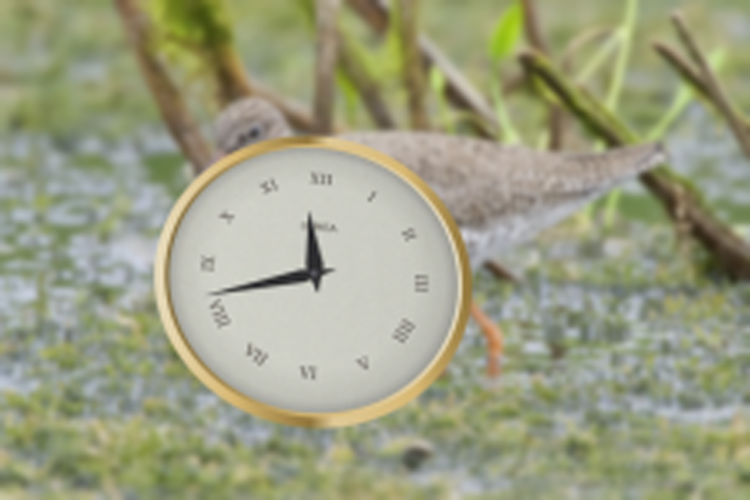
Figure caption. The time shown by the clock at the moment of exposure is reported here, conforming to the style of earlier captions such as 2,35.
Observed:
11,42
